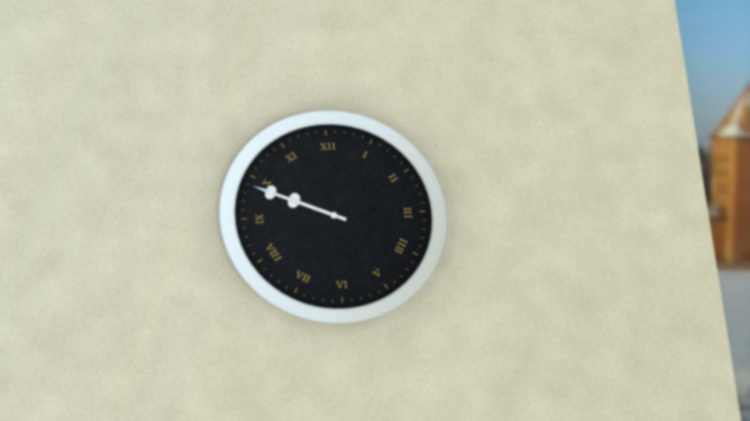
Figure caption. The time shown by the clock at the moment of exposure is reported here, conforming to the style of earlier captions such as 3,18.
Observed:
9,49
